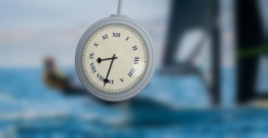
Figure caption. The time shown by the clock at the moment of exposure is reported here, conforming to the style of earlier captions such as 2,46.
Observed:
8,32
